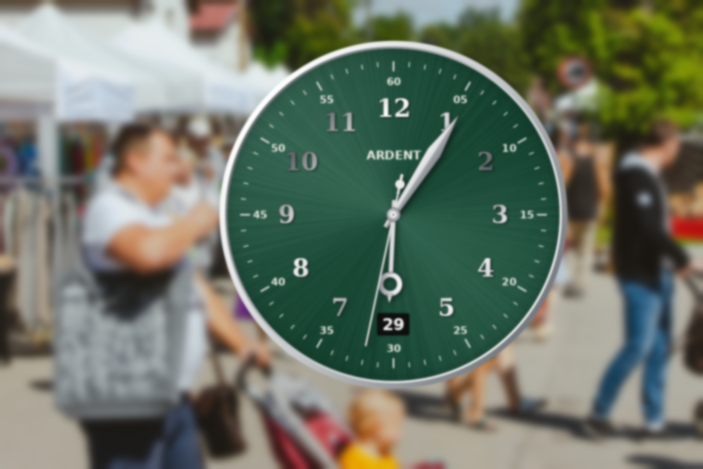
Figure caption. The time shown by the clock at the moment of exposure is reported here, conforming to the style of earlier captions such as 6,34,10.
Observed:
6,05,32
